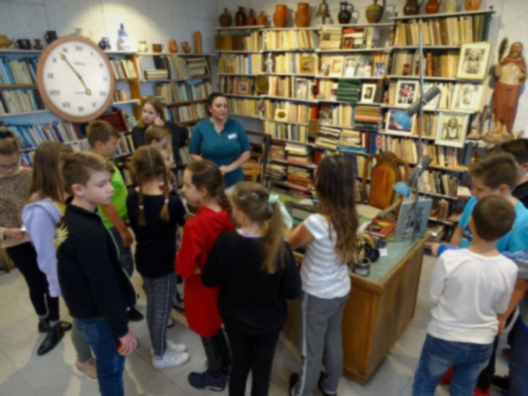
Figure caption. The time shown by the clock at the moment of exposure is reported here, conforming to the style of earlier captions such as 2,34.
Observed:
4,53
